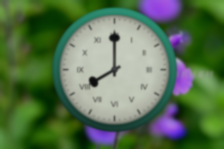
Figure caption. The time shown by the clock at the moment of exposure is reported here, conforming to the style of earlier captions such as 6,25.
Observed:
8,00
